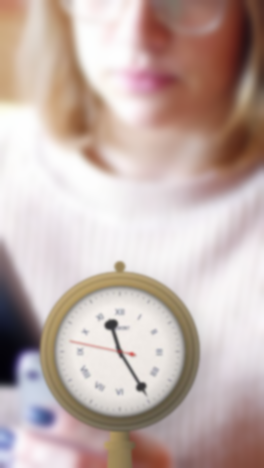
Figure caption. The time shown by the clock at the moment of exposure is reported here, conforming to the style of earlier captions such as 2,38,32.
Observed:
11,24,47
